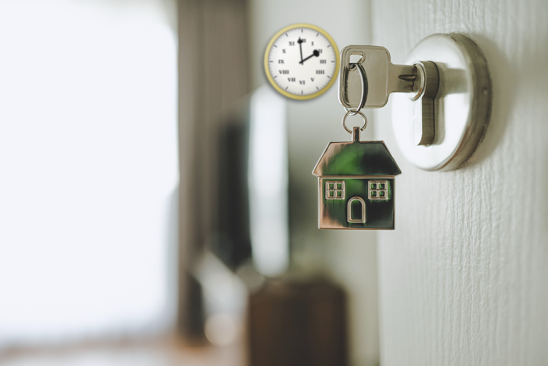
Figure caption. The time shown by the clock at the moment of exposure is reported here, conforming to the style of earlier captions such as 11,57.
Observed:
1,59
